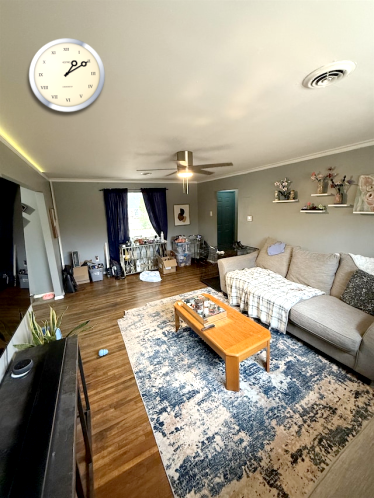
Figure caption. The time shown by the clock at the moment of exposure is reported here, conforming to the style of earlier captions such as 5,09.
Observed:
1,10
